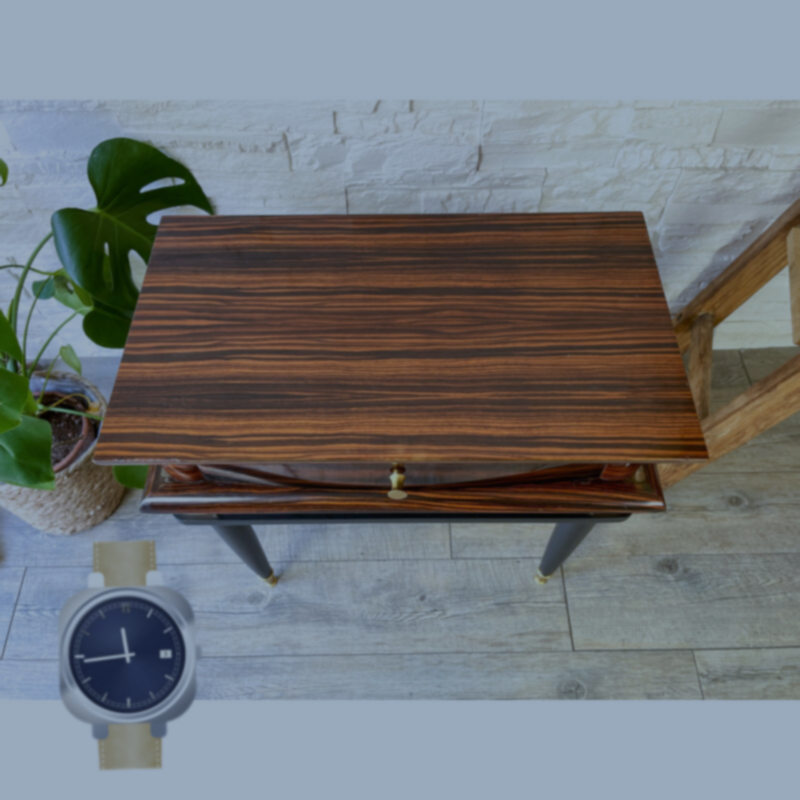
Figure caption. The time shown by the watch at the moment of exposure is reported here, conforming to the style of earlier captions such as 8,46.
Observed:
11,44
